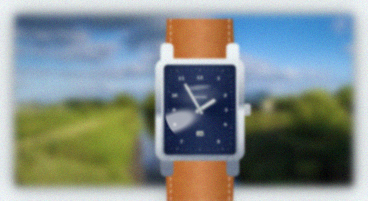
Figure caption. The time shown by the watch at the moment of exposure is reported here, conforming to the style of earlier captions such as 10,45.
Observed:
1,55
